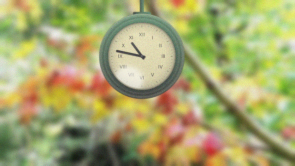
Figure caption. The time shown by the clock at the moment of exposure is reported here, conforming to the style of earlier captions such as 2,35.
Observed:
10,47
